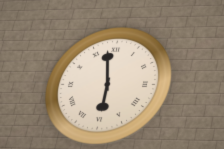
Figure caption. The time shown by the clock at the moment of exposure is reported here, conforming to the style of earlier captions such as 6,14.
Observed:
5,58
